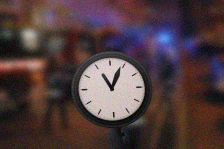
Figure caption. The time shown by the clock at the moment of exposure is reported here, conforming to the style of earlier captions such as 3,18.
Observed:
11,04
